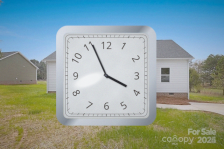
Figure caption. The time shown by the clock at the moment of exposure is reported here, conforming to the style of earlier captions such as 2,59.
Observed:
3,56
